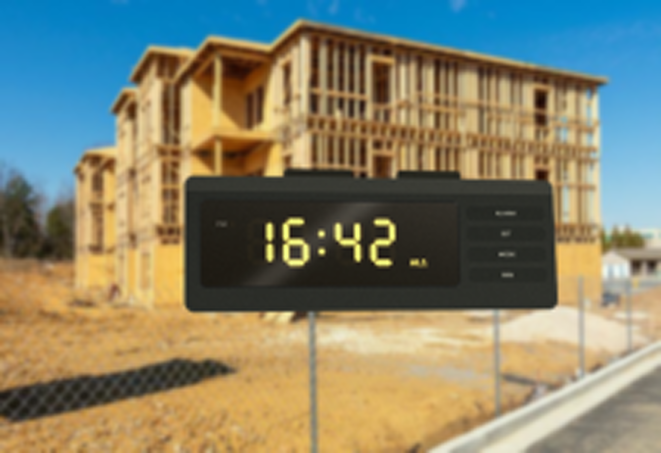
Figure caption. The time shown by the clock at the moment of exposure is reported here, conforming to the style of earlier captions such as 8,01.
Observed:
16,42
